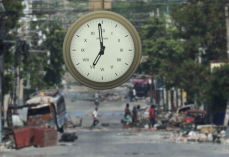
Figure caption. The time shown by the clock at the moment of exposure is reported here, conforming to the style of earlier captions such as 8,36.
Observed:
6,59
